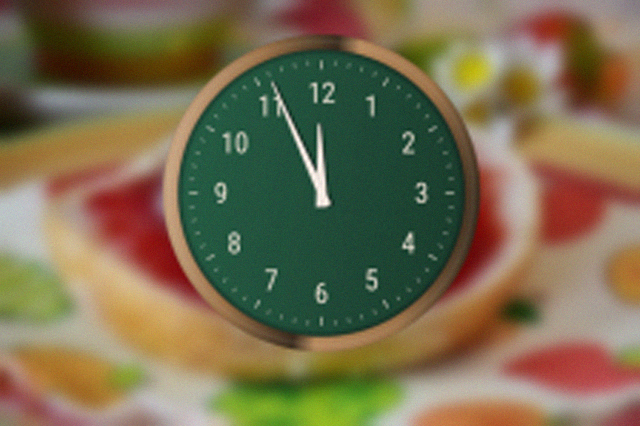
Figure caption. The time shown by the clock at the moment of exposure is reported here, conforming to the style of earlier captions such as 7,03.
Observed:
11,56
